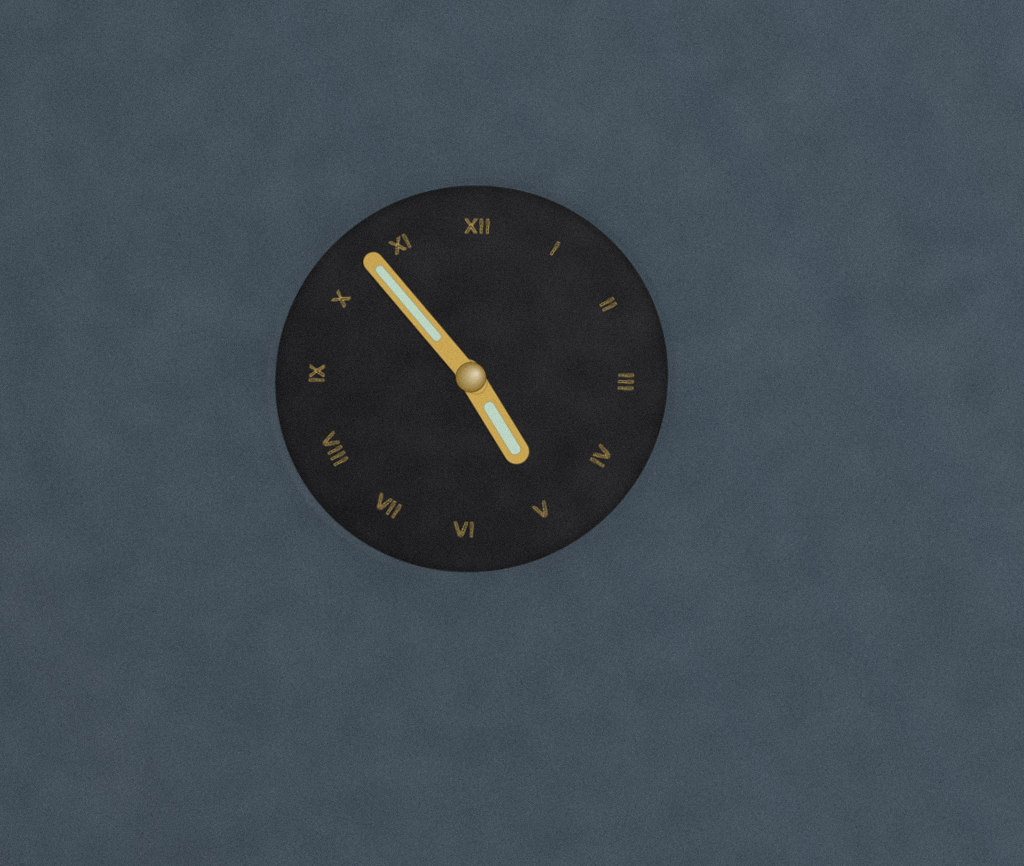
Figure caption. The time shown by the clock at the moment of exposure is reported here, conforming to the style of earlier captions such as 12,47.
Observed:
4,53
